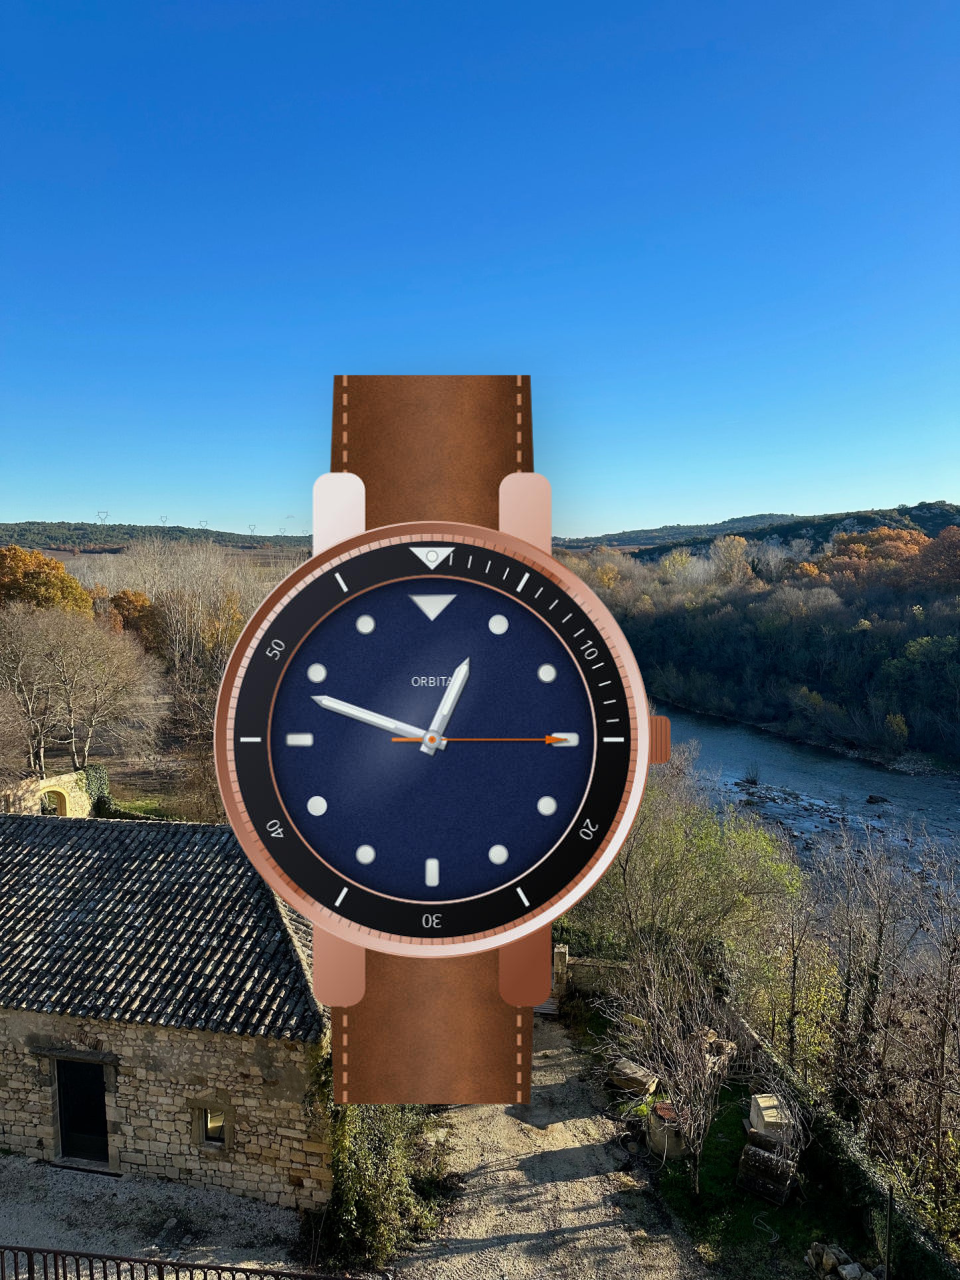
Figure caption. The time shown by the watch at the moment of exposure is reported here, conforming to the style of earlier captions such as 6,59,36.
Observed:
12,48,15
